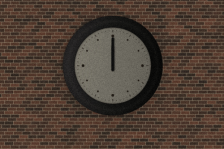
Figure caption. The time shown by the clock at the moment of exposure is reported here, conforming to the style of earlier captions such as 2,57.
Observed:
12,00
